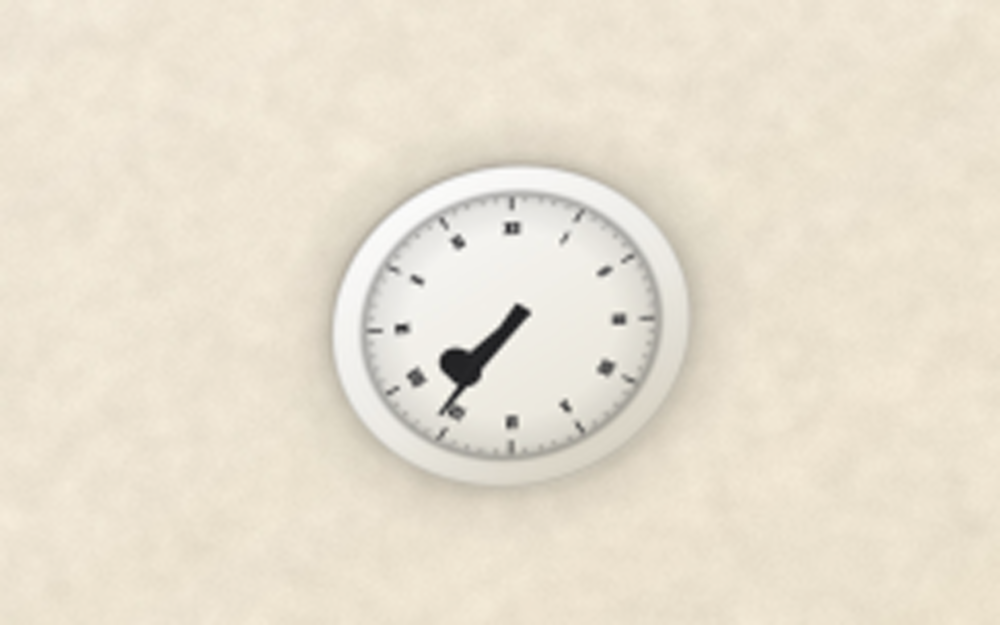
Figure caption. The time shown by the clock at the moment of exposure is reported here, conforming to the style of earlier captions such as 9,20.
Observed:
7,36
